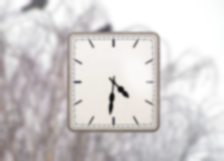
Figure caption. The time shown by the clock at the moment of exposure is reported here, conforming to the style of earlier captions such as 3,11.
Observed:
4,31
